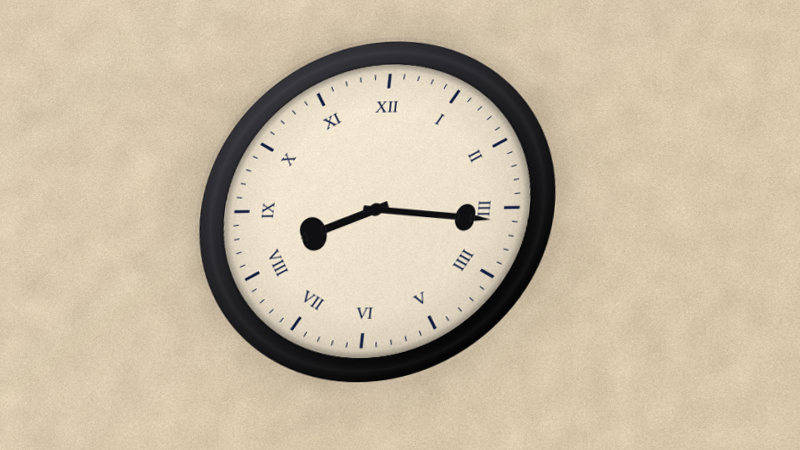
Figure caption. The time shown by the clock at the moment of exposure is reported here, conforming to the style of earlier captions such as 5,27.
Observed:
8,16
